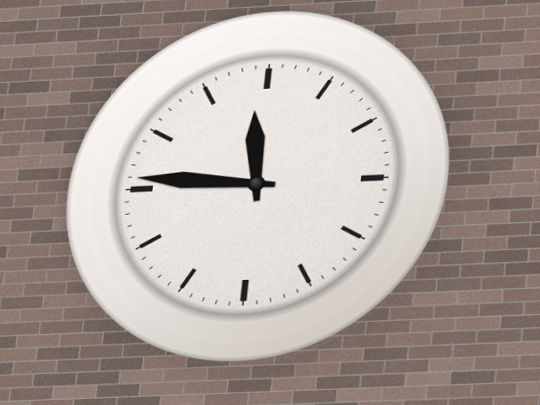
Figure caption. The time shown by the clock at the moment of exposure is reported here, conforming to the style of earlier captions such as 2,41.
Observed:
11,46
